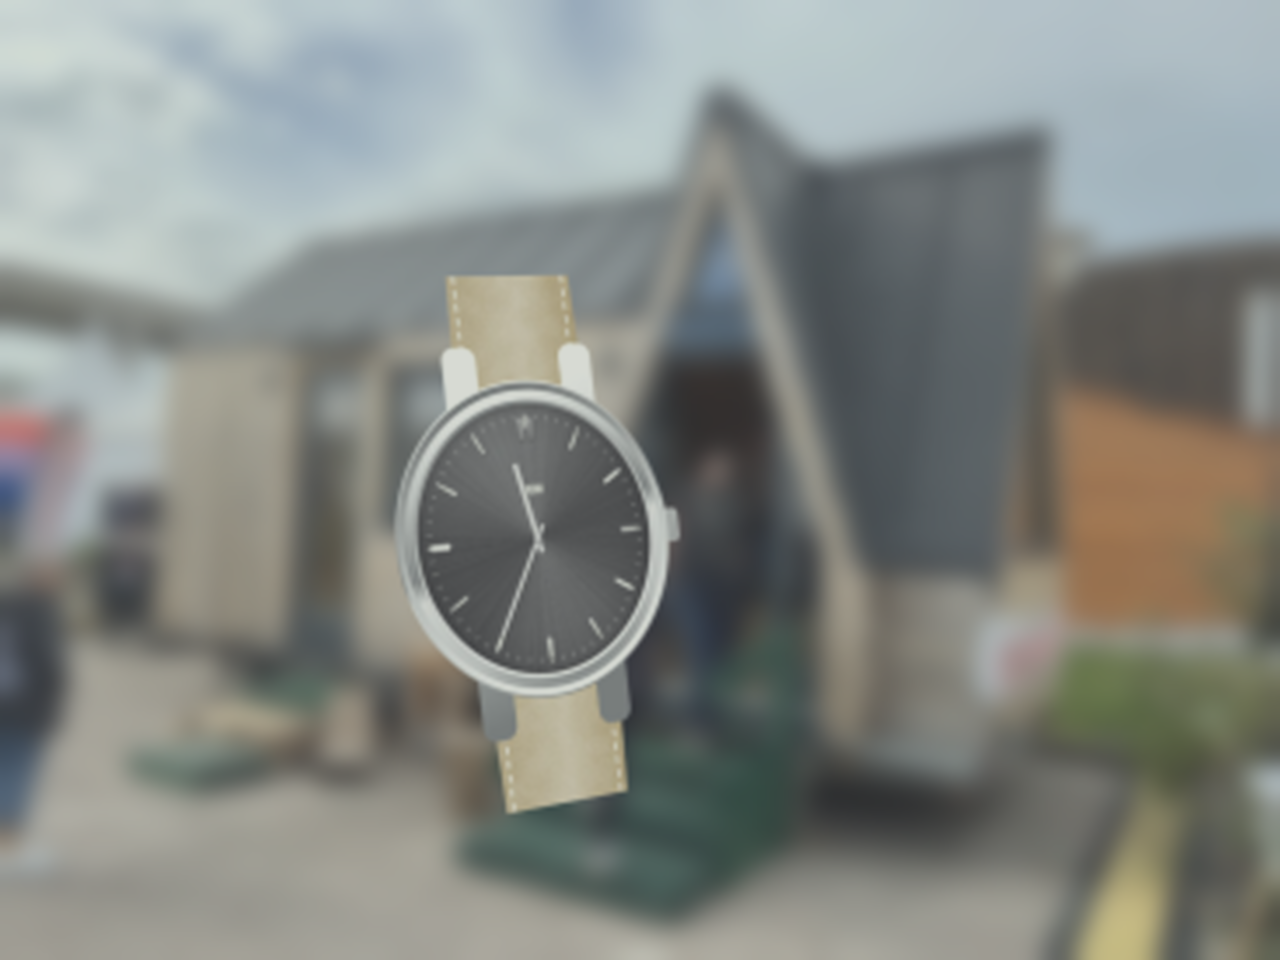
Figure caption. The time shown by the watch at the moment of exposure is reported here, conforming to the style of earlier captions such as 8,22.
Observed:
11,35
